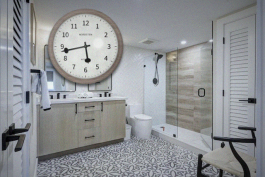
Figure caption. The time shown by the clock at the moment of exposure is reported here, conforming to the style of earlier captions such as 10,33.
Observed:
5,43
